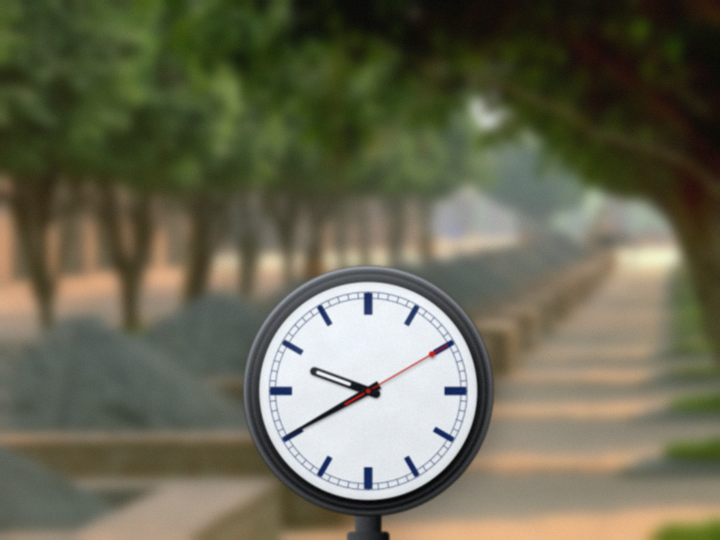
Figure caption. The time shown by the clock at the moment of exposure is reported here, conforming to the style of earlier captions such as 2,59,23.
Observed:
9,40,10
